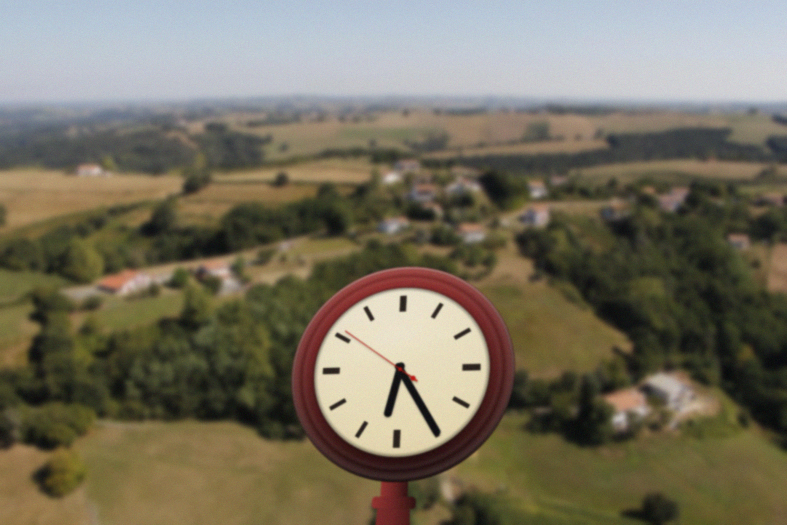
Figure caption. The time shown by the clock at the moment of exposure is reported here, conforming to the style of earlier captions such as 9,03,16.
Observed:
6,24,51
